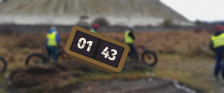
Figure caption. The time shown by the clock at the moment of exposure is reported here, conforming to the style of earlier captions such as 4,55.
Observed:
1,43
